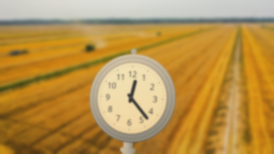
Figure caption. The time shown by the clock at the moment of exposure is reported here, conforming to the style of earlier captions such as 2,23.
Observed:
12,23
